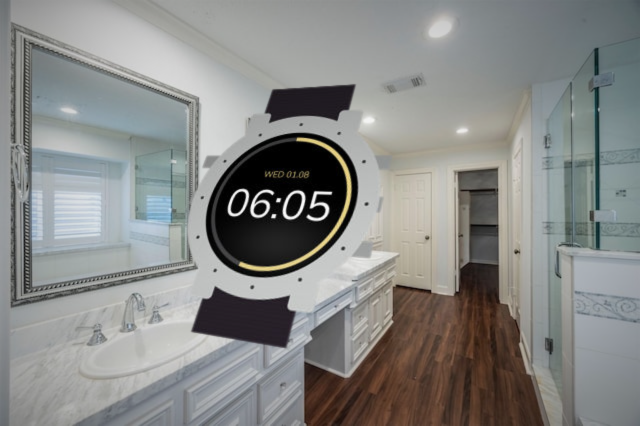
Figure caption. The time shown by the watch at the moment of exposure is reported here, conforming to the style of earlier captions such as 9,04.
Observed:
6,05
